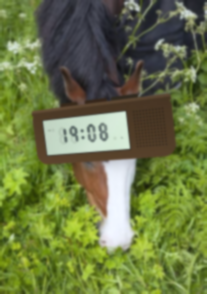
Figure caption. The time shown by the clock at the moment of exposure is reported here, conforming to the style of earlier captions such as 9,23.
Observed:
19,08
